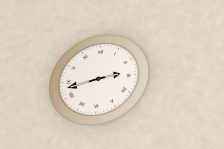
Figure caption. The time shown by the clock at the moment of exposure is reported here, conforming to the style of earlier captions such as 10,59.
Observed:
2,43
